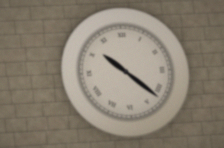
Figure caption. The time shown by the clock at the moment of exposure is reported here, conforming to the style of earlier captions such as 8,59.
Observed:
10,22
